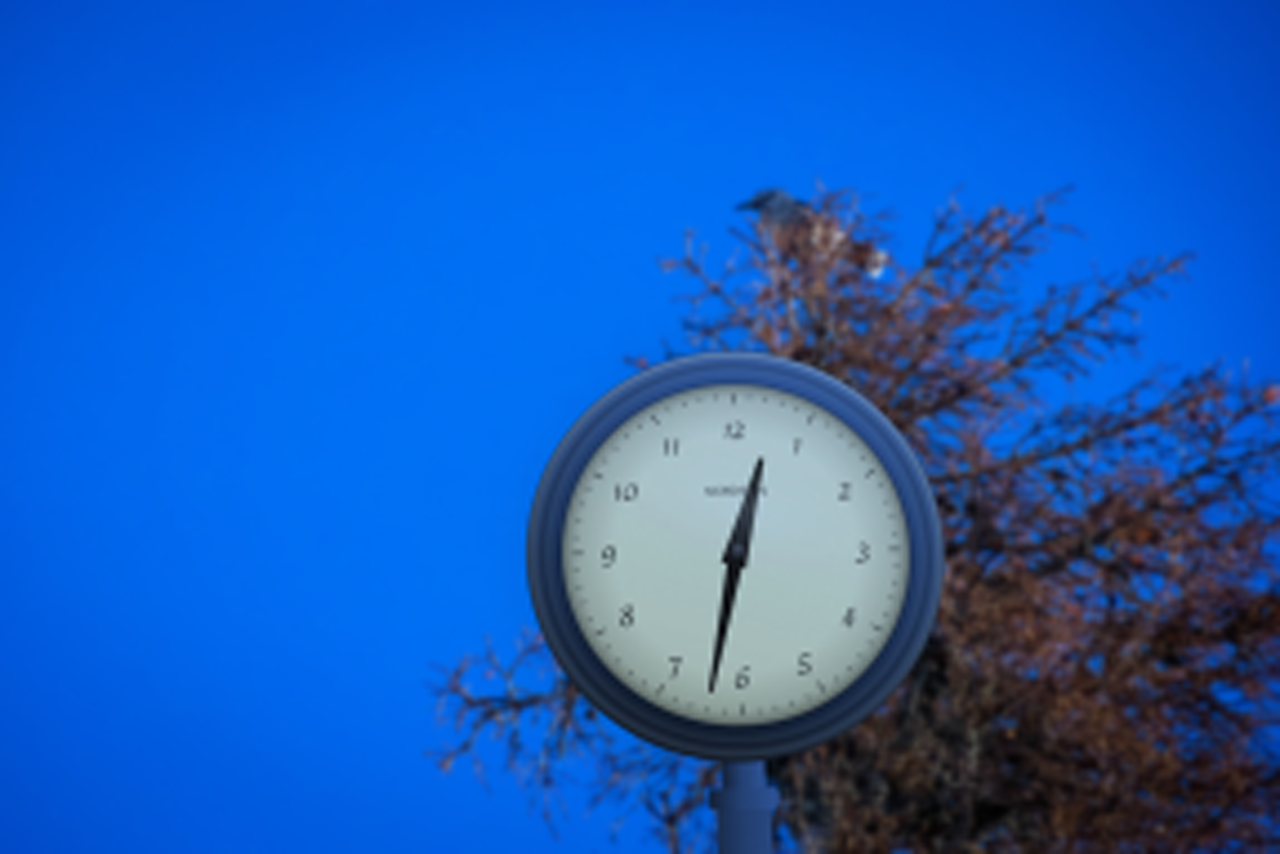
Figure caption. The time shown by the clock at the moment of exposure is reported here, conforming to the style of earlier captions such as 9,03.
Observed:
12,32
